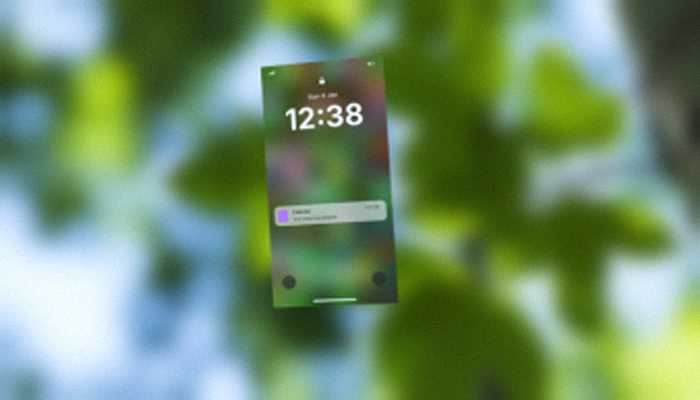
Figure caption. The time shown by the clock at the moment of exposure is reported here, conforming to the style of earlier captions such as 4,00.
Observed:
12,38
